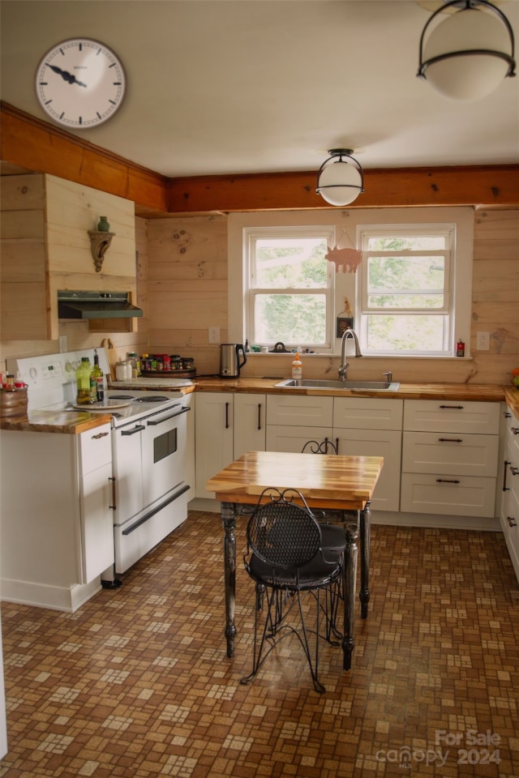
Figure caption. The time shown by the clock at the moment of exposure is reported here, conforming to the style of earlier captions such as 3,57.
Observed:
9,50
